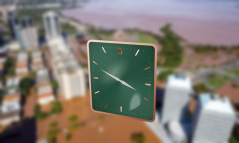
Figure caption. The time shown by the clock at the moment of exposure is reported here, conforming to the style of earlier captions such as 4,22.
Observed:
3,49
